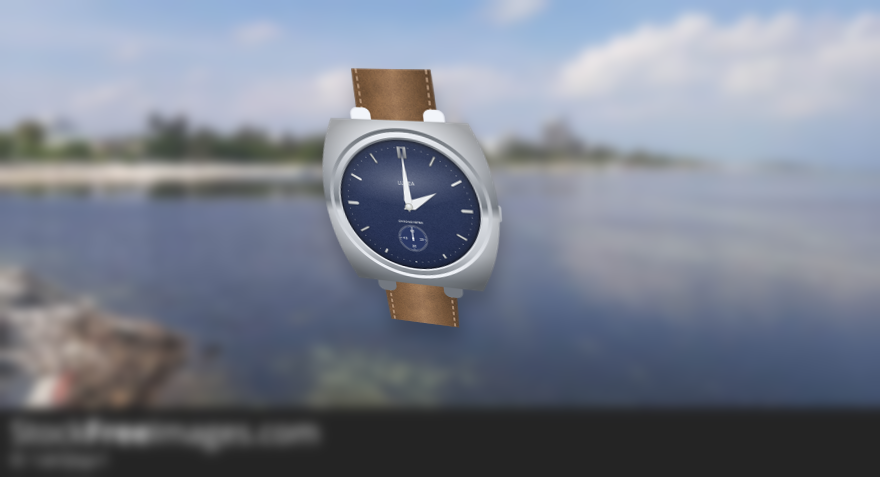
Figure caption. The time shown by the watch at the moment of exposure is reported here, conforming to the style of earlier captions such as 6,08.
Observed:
2,00
